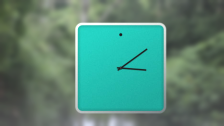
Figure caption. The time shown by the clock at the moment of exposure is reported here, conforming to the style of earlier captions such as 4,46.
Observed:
3,09
